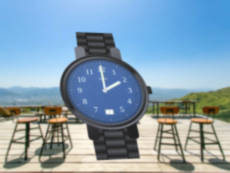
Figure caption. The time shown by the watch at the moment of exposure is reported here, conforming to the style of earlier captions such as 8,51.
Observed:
2,00
